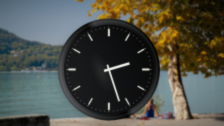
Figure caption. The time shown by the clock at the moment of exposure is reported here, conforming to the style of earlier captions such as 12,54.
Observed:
2,27
